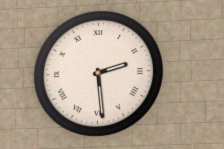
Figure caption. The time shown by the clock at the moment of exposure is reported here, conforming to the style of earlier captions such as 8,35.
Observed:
2,29
